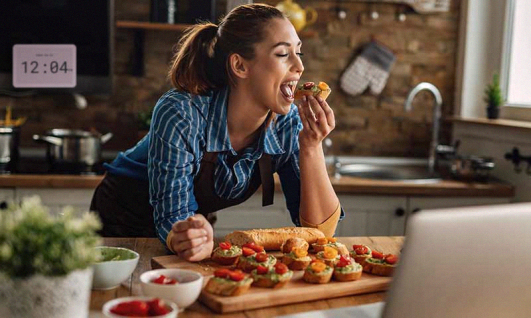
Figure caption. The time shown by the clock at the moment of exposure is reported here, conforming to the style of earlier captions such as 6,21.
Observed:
12,04
